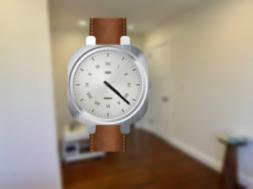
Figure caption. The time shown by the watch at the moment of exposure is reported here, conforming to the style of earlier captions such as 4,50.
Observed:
4,22
